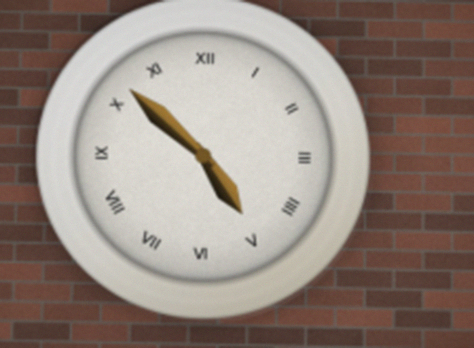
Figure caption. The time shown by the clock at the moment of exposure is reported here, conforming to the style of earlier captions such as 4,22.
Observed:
4,52
